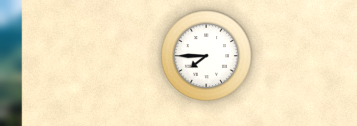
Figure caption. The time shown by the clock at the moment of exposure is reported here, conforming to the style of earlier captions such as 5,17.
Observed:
7,45
